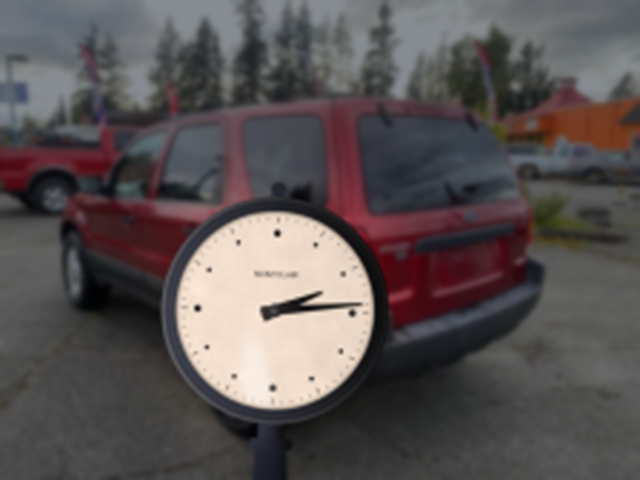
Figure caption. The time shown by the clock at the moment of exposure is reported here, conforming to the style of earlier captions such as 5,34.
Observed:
2,14
